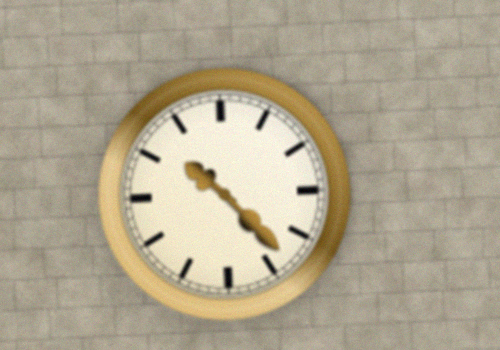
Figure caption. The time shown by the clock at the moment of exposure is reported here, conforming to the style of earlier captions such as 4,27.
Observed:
10,23
